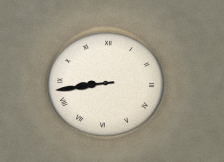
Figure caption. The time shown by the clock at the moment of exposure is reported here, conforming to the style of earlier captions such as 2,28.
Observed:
8,43
